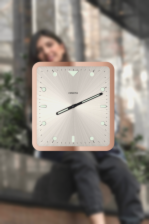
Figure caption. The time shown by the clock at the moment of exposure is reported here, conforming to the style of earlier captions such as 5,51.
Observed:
8,11
